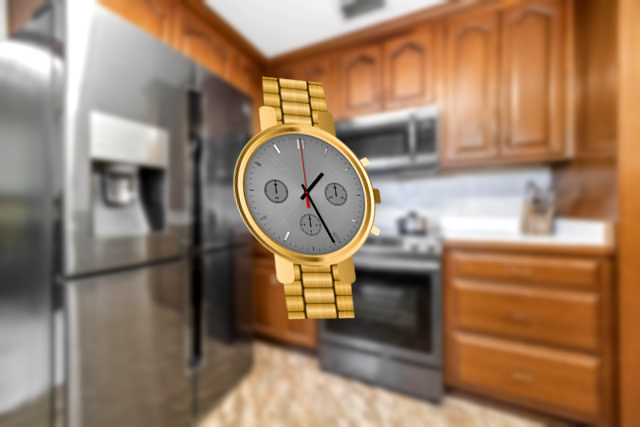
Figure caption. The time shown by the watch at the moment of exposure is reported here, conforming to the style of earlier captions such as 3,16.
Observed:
1,26
